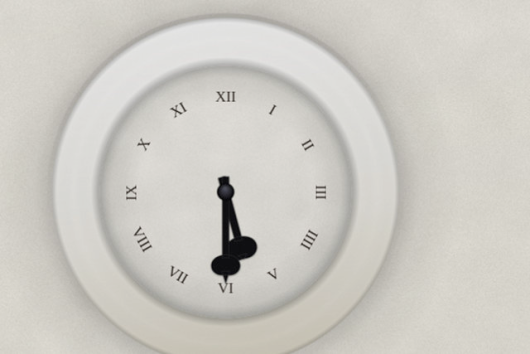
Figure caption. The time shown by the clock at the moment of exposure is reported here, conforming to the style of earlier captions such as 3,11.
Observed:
5,30
